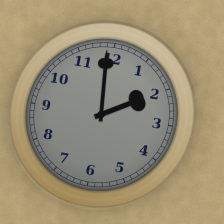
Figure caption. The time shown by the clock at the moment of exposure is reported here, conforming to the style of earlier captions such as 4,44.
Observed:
1,59
